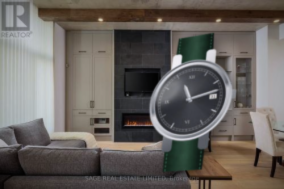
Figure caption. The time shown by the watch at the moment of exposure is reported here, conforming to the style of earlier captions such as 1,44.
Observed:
11,13
